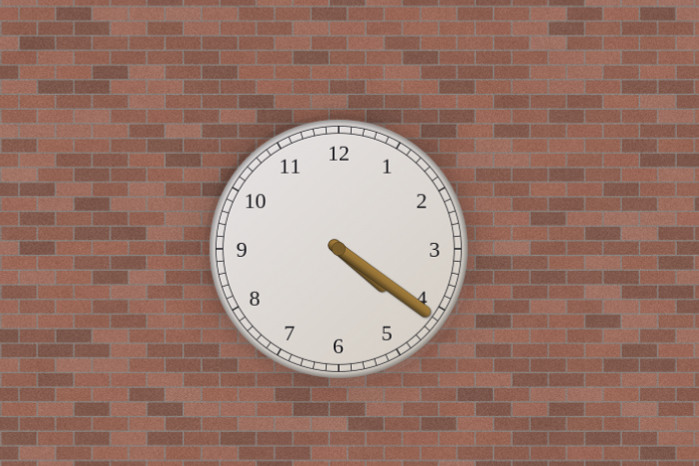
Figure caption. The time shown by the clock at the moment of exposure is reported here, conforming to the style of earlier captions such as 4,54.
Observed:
4,21
